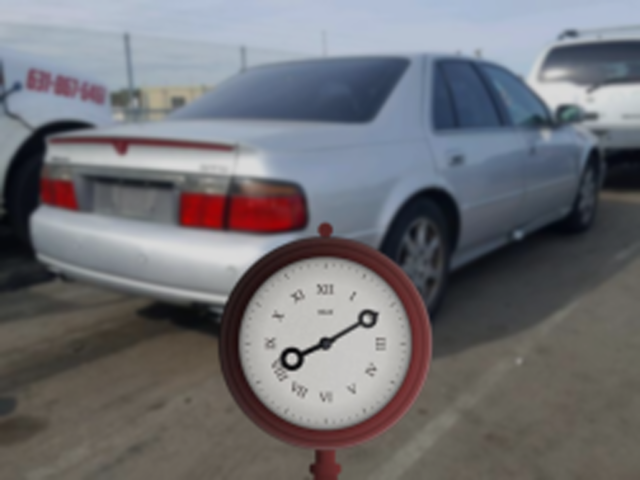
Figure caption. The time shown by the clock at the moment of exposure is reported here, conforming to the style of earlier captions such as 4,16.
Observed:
8,10
